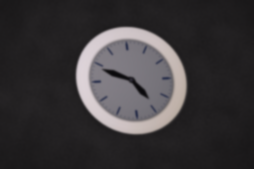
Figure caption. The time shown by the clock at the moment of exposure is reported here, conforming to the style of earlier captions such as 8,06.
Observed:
4,49
